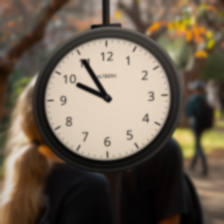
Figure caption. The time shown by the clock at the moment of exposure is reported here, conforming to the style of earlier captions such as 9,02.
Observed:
9,55
